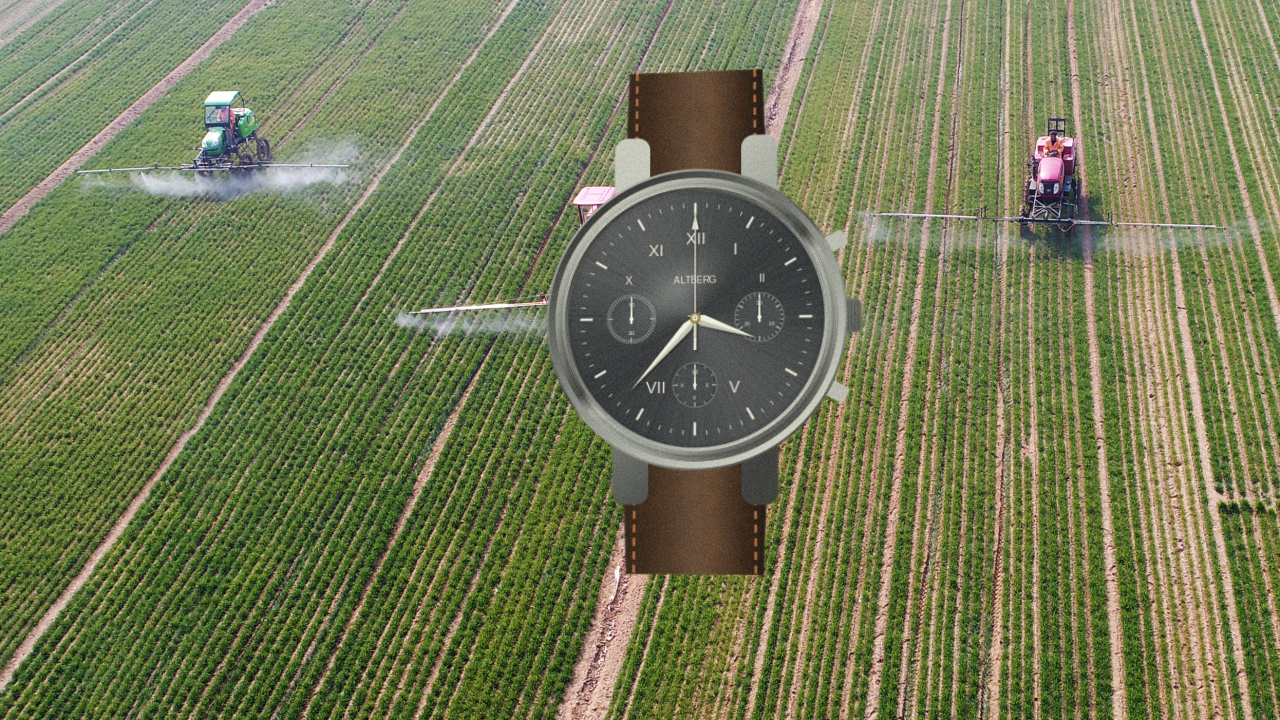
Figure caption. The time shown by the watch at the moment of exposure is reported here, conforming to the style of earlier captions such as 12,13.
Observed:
3,37
